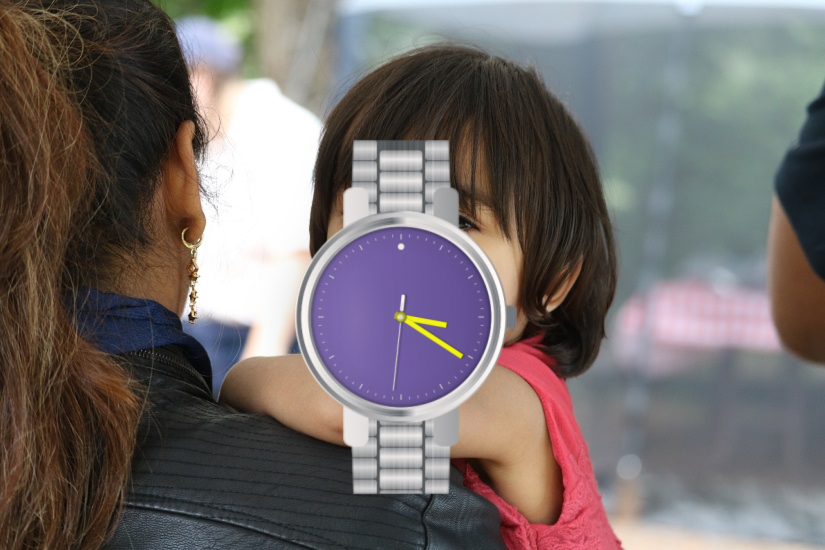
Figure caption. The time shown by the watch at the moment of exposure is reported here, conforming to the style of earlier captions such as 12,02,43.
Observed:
3,20,31
